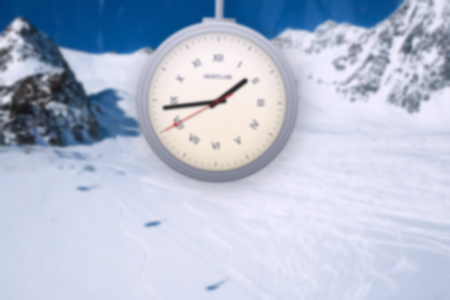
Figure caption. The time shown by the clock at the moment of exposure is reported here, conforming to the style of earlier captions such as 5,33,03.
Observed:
1,43,40
